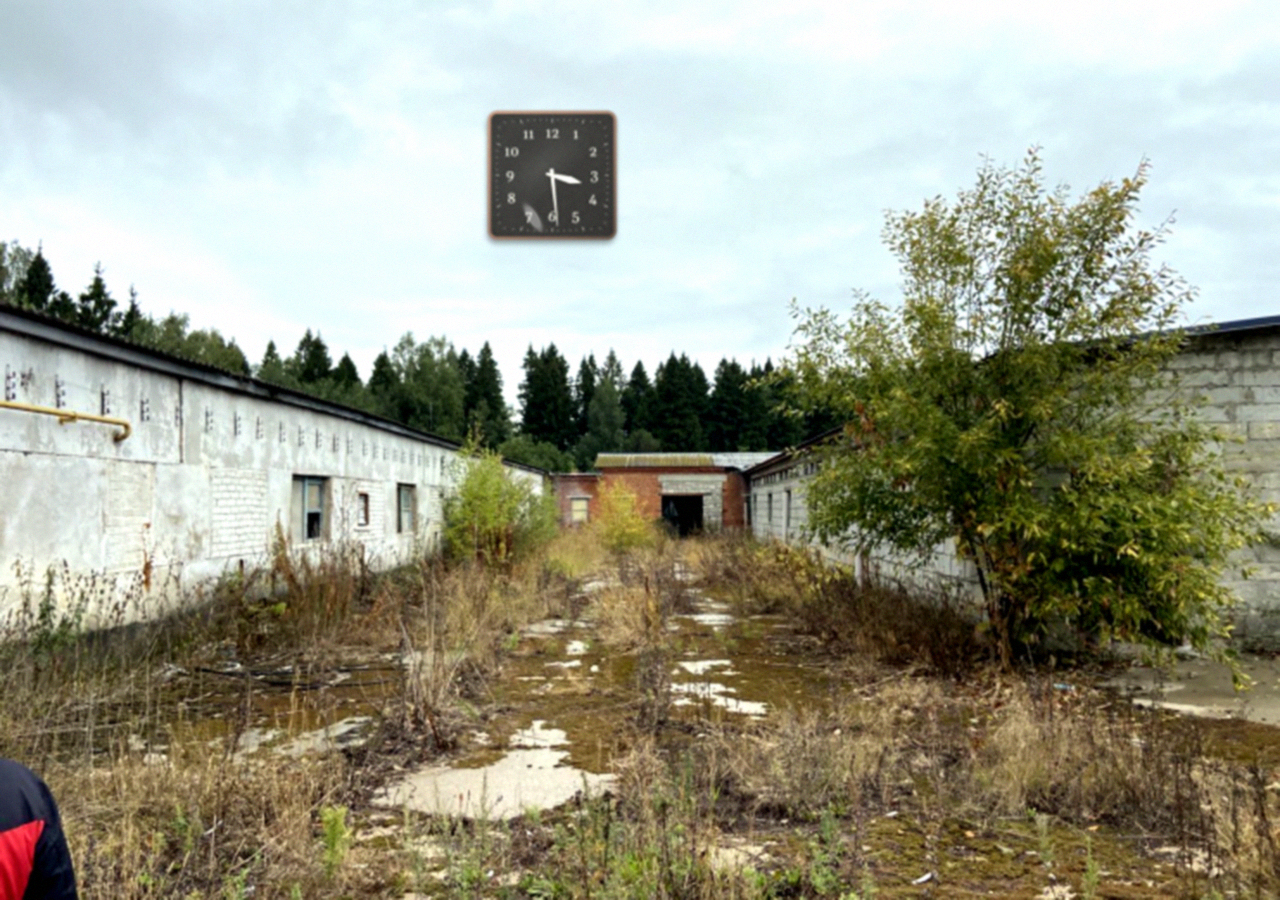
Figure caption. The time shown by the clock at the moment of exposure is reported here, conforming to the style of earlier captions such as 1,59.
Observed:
3,29
